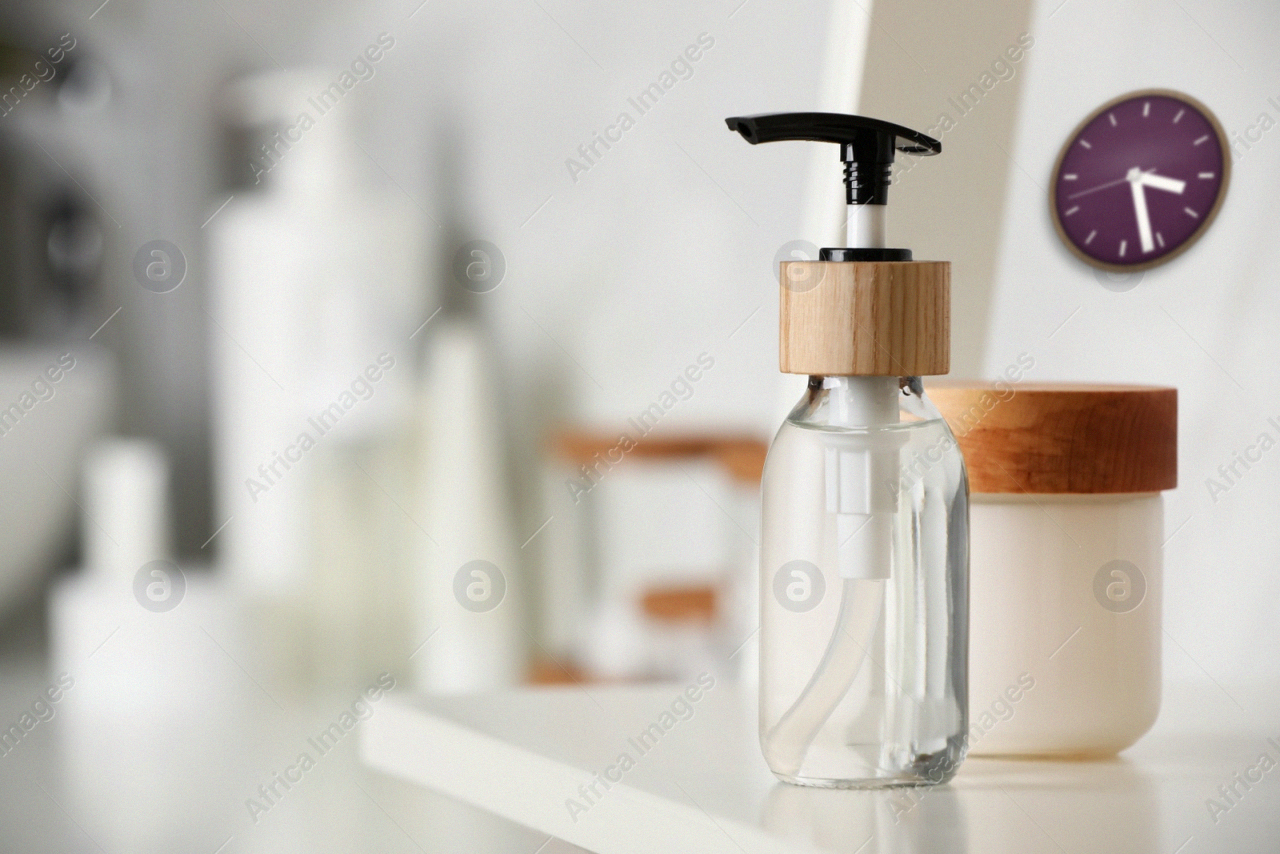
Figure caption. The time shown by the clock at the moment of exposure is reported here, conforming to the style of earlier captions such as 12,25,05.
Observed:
3,26,42
